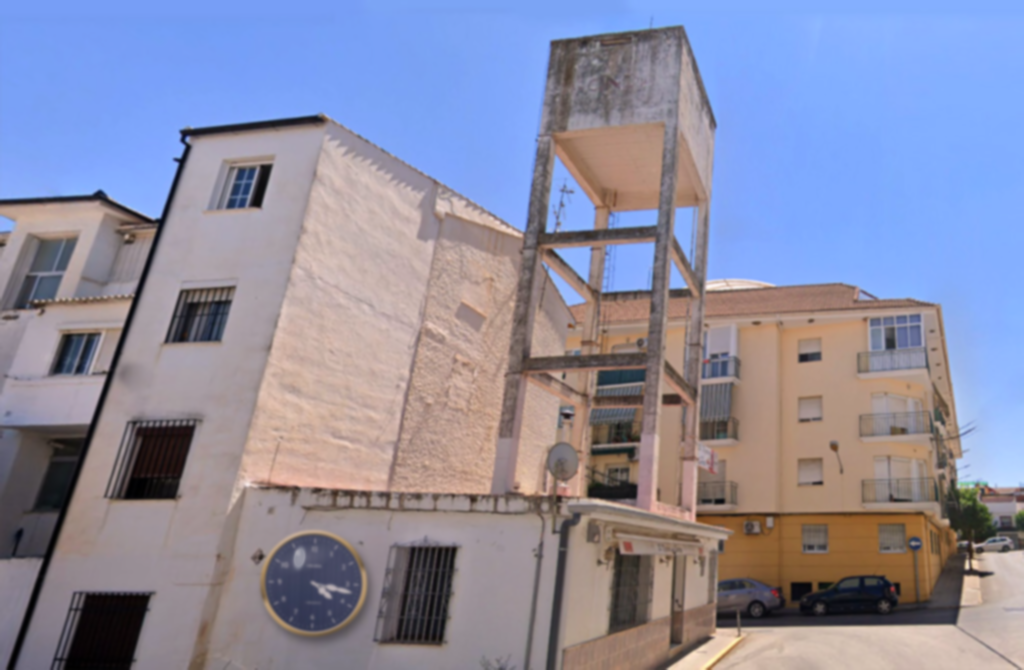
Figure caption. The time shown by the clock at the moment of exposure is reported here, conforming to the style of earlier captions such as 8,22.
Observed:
4,17
